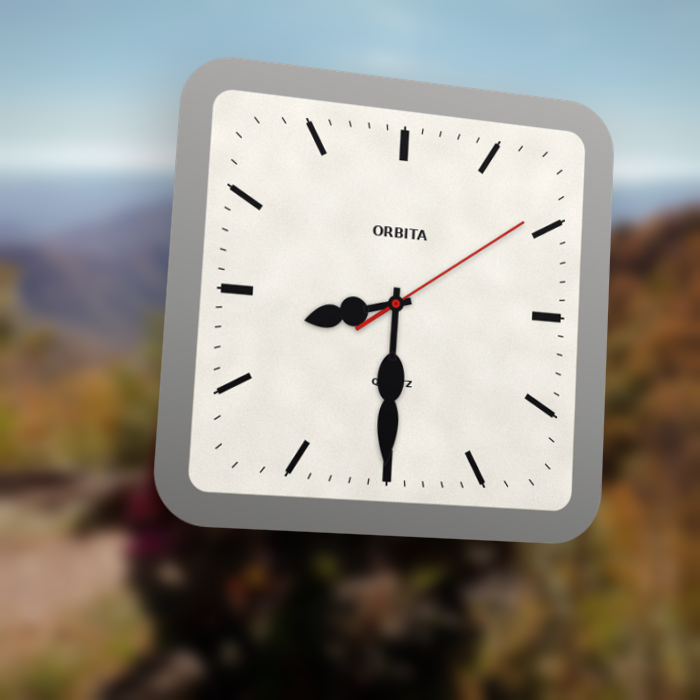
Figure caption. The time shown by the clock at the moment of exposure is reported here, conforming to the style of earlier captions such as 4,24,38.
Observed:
8,30,09
